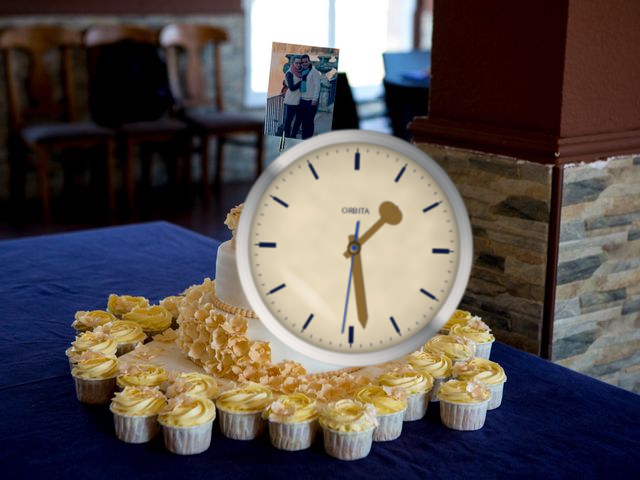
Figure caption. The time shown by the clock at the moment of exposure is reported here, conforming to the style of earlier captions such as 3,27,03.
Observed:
1,28,31
